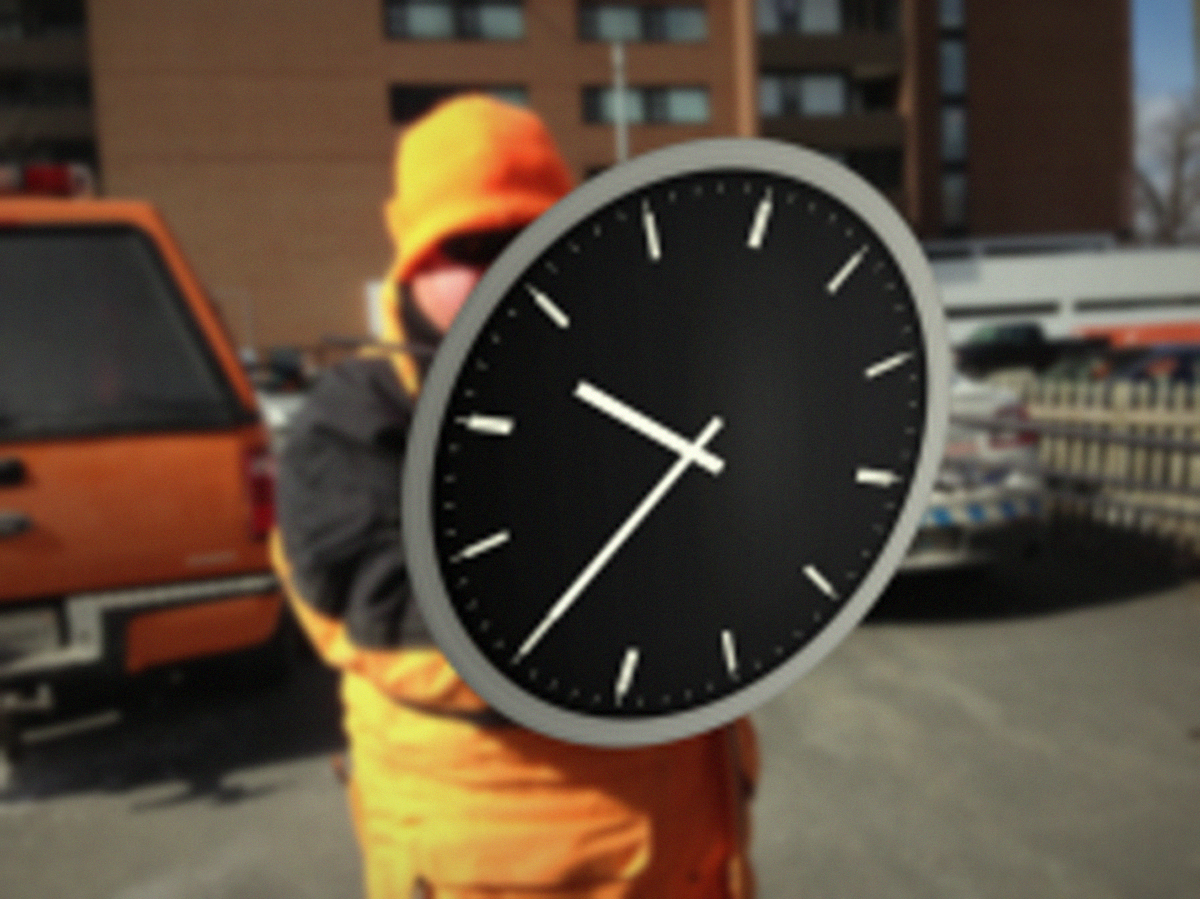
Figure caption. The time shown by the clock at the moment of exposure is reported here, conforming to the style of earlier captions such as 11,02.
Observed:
9,35
